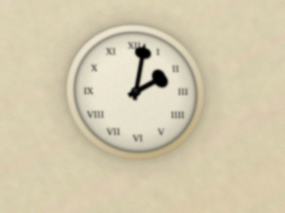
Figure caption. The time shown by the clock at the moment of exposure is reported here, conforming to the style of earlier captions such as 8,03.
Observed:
2,02
